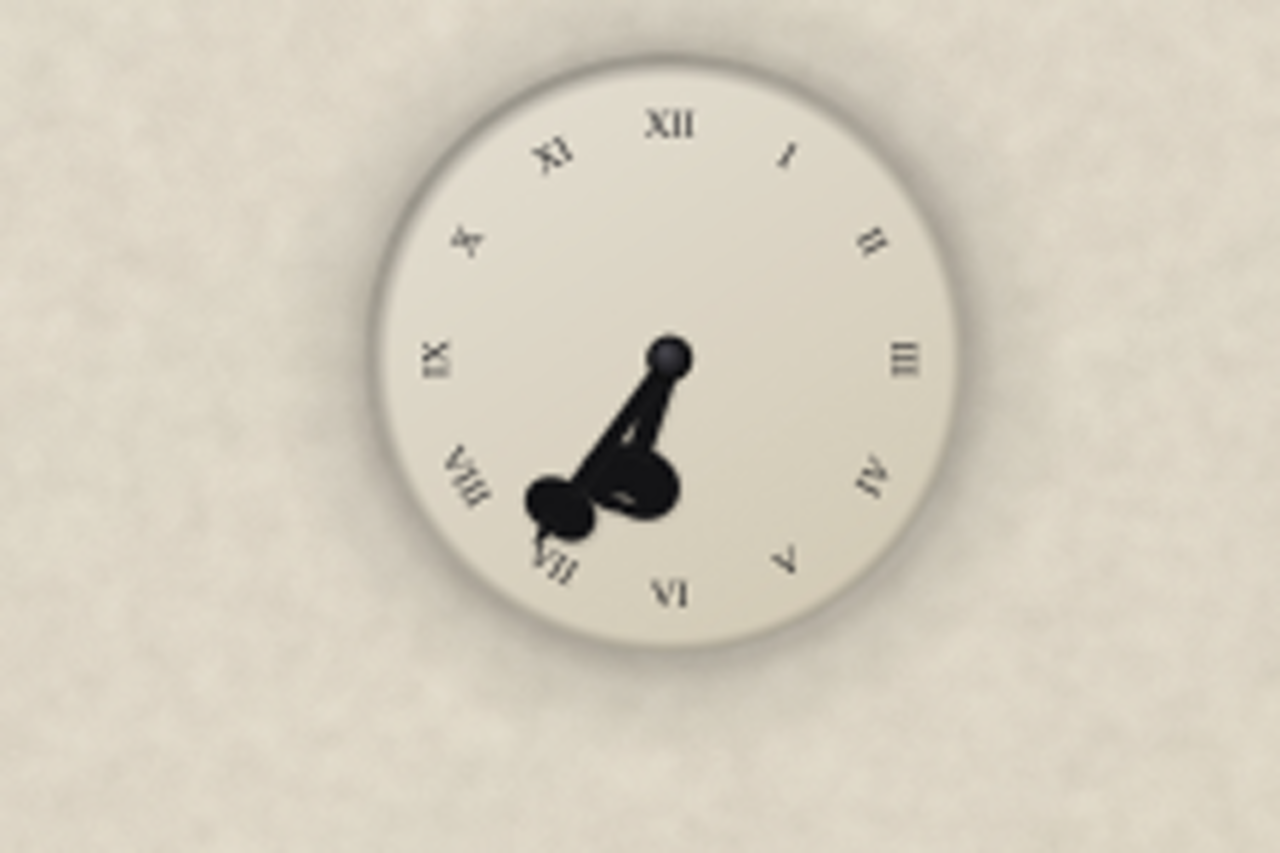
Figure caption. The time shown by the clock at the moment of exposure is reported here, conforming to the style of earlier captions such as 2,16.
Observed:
6,36
